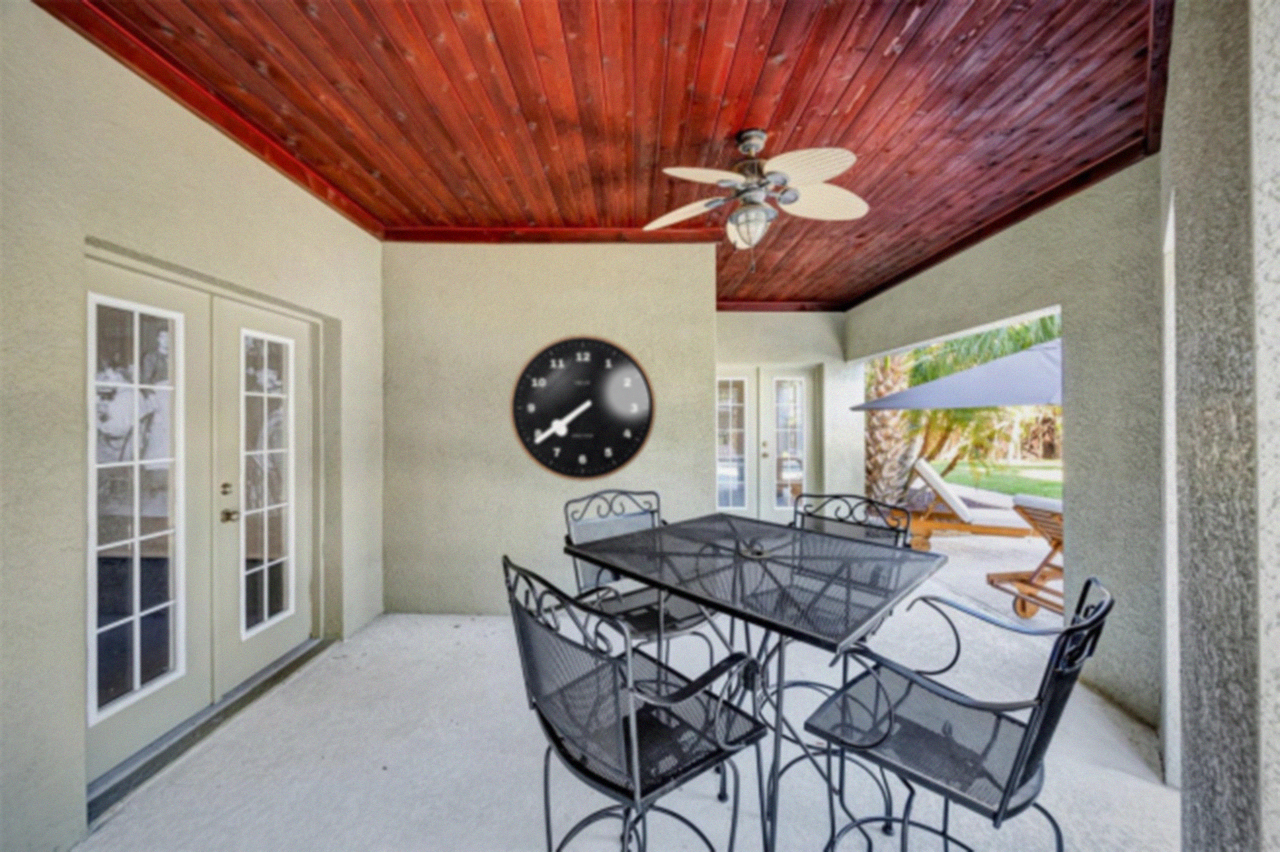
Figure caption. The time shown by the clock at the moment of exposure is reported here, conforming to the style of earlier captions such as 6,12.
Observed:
7,39
